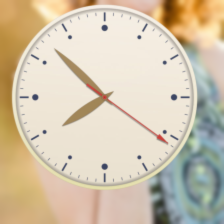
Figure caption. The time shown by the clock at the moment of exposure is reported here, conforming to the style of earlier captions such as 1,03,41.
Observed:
7,52,21
